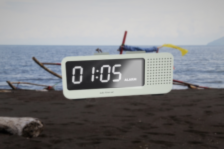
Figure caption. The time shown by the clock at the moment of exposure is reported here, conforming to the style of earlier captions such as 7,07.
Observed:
1,05
